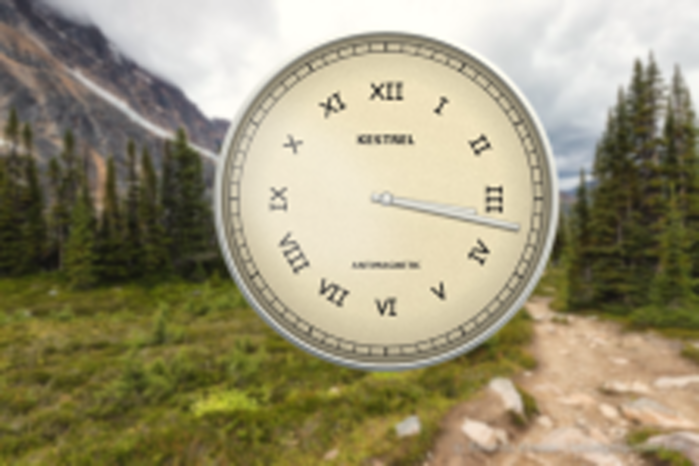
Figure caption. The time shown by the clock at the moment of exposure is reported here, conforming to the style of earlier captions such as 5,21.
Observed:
3,17
